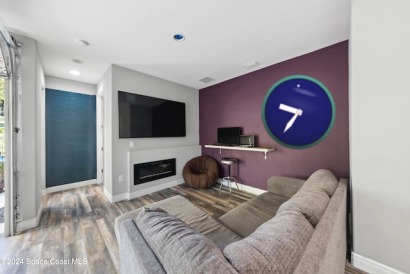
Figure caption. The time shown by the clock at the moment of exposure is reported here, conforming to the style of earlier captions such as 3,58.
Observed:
9,36
